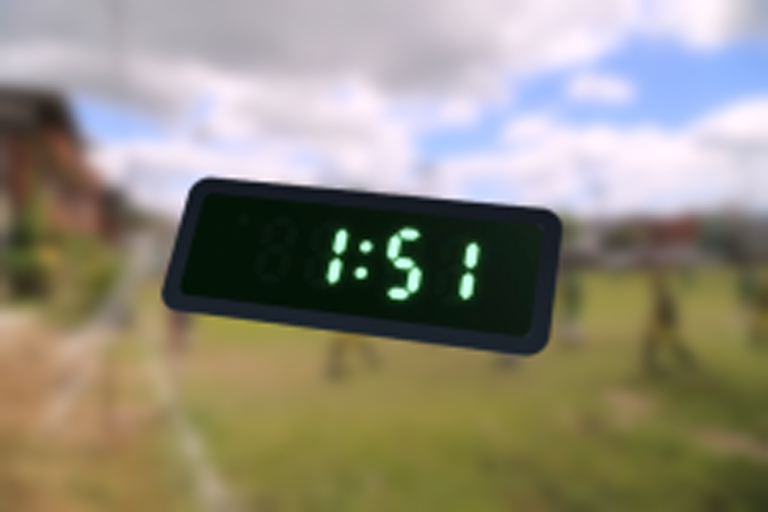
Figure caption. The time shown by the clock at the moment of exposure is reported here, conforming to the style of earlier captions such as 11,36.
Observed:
1,51
